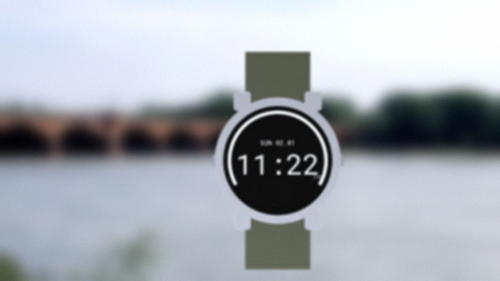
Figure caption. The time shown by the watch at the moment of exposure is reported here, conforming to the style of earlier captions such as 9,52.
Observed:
11,22
